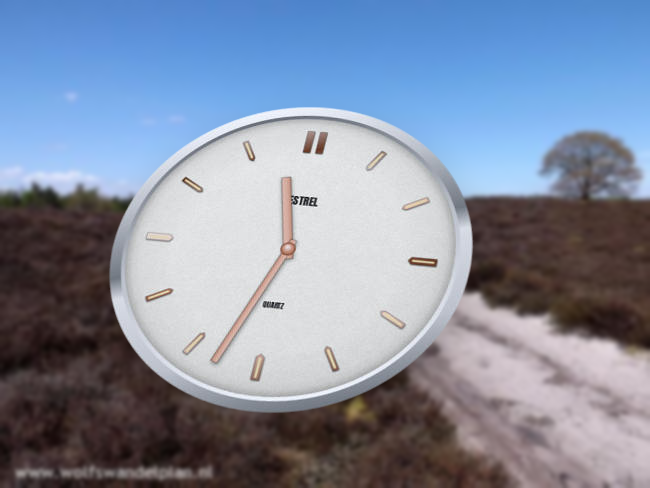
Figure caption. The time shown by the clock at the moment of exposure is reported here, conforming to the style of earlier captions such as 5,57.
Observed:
11,33
